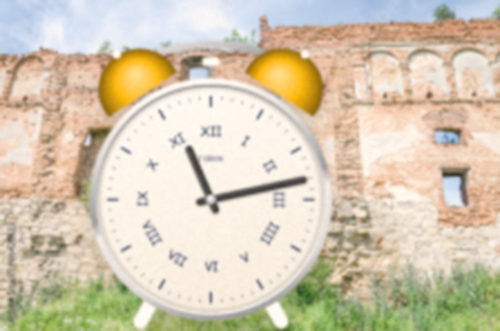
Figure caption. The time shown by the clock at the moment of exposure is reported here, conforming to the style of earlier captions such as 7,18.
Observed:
11,13
